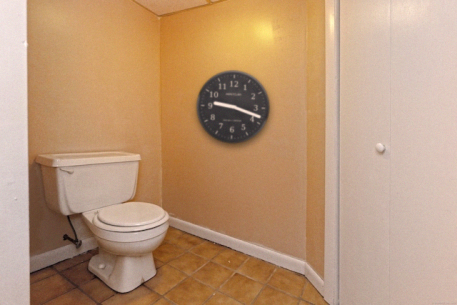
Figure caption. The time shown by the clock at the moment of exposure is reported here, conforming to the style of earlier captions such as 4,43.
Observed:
9,18
